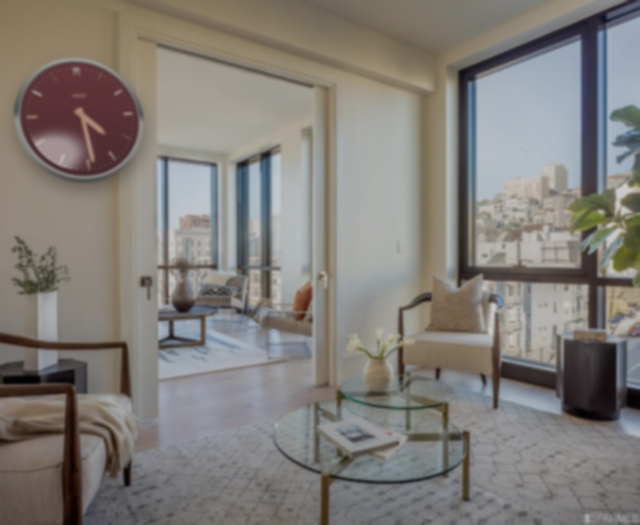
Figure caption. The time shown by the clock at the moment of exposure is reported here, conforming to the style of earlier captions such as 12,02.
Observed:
4,29
